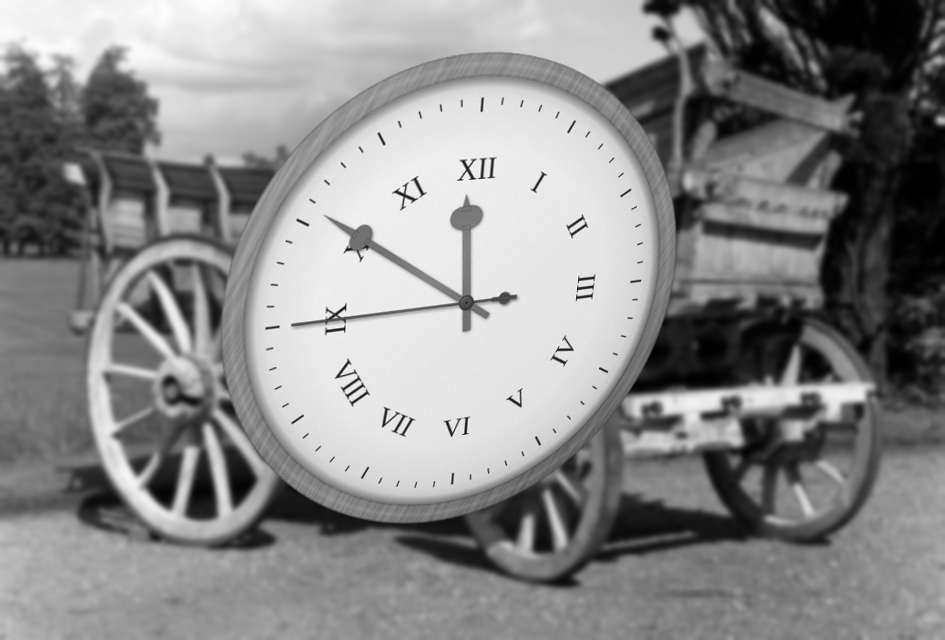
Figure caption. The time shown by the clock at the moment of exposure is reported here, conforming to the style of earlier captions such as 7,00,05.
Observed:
11,50,45
